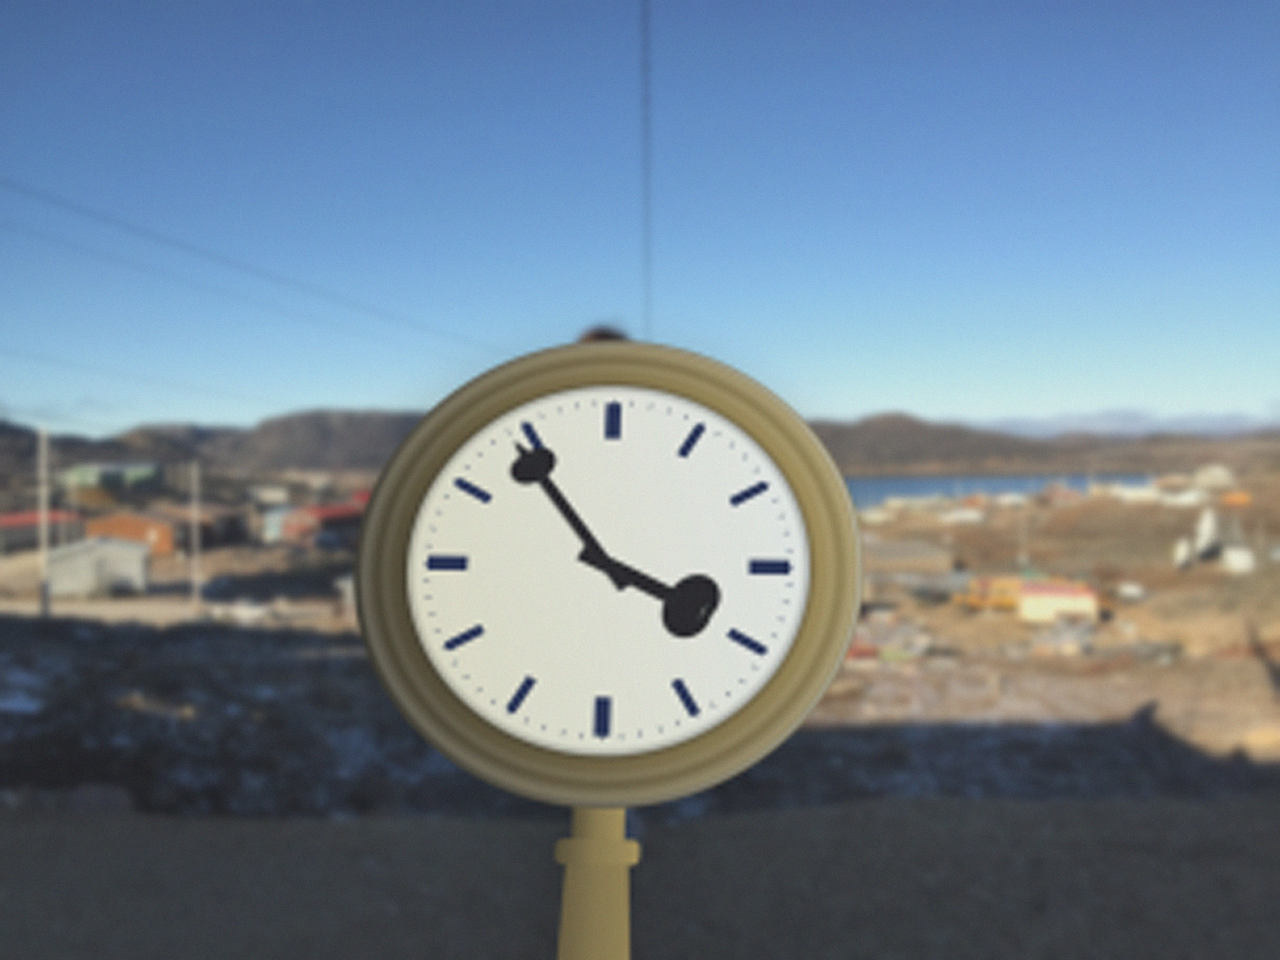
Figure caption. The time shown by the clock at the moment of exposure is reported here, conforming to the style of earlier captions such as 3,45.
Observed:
3,54
